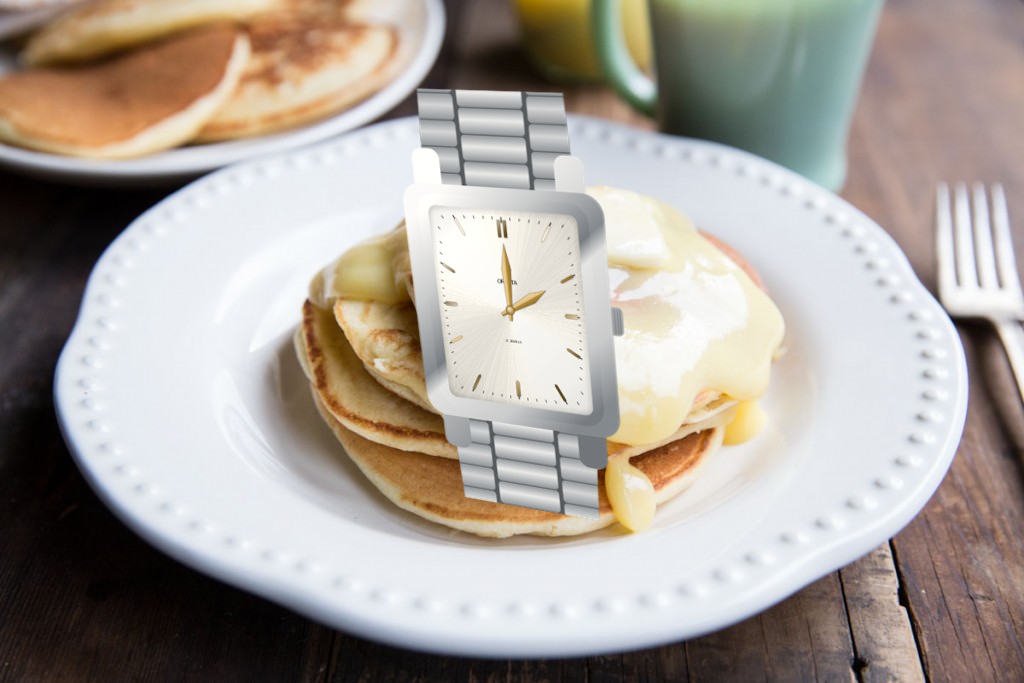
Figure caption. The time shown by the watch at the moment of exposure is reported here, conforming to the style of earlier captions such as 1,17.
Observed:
2,00
